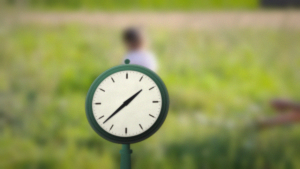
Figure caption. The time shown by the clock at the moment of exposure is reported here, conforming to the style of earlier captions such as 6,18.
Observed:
1,38
